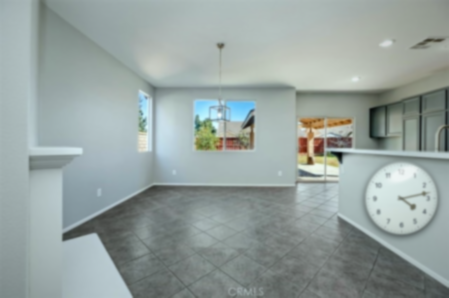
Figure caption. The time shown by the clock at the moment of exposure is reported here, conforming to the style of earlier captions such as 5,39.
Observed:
4,13
